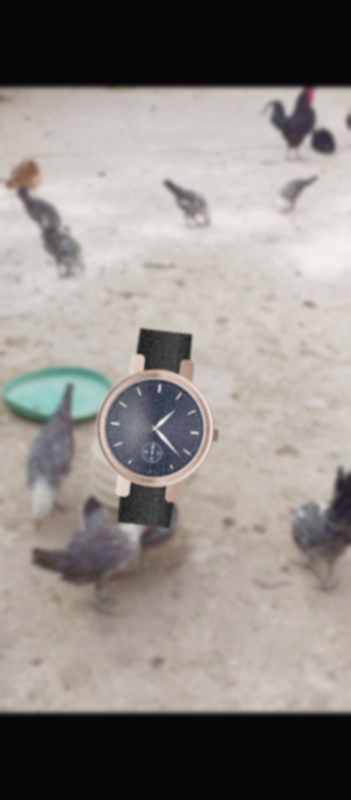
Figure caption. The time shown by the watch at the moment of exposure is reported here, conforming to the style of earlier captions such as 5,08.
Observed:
1,22
